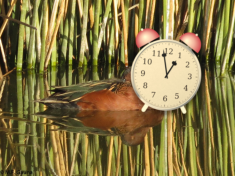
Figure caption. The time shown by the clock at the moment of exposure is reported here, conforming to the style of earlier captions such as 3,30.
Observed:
12,58
